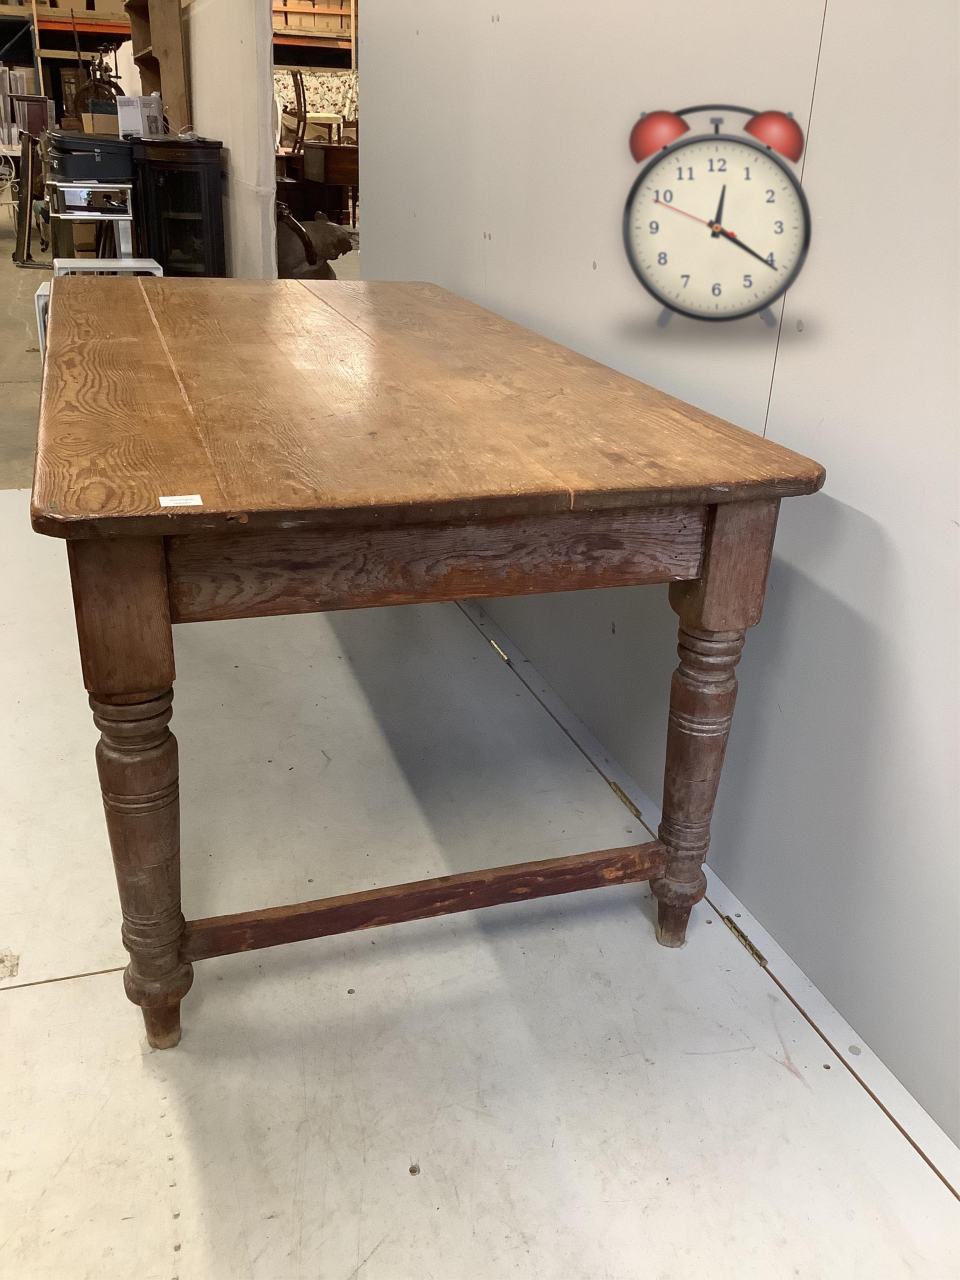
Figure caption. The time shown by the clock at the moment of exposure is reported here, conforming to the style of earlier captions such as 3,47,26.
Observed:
12,20,49
